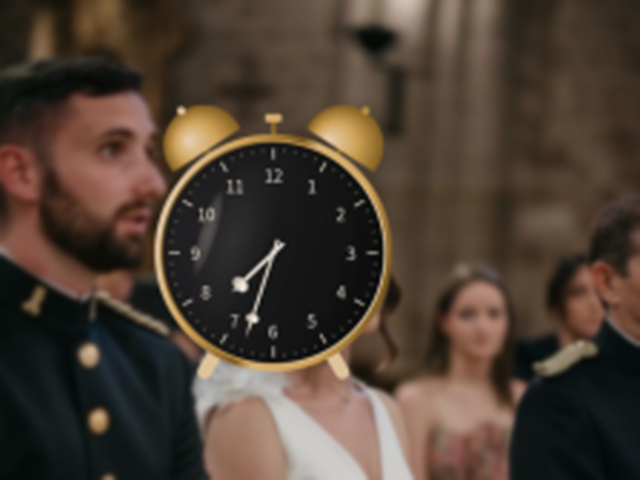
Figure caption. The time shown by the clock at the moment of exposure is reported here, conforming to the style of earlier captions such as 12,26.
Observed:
7,33
